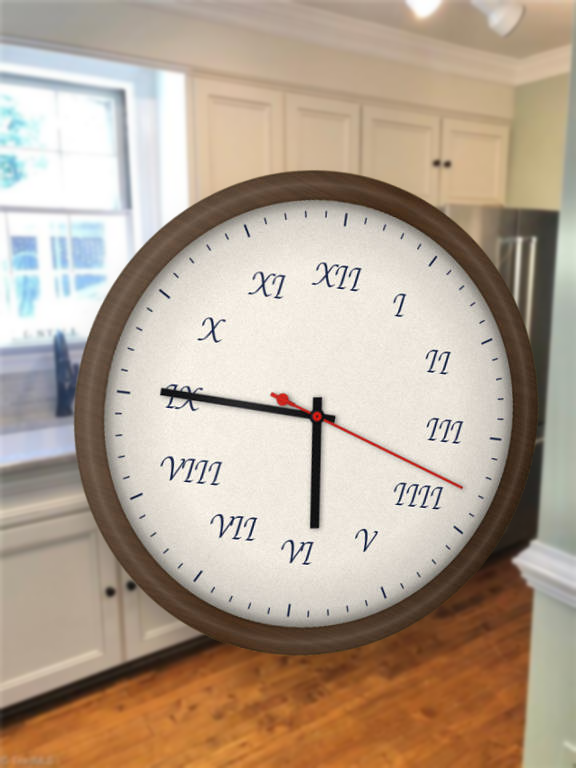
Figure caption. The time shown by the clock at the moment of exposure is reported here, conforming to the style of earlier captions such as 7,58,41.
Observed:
5,45,18
